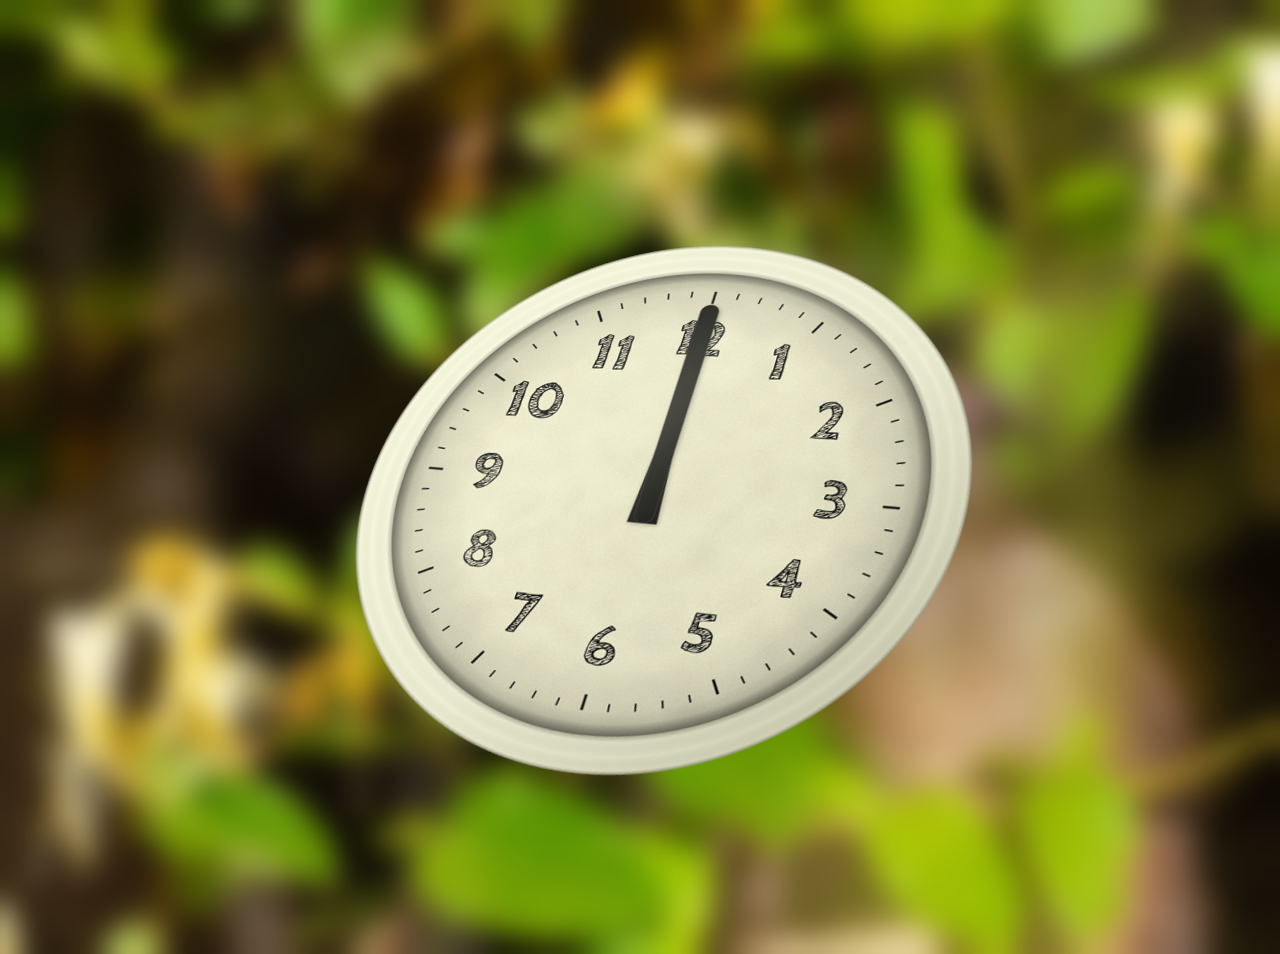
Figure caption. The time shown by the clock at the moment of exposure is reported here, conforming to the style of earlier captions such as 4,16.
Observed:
12,00
